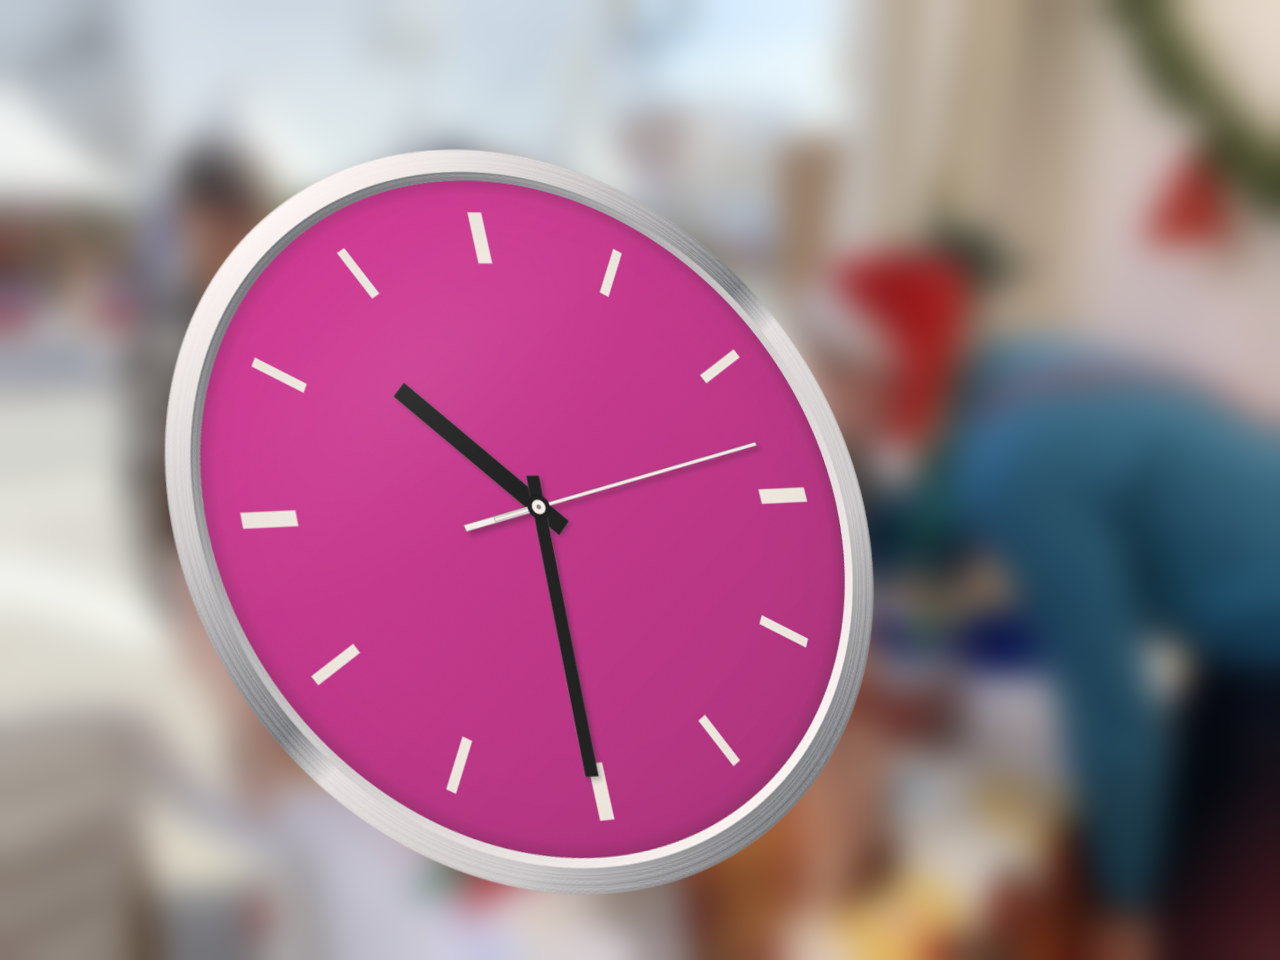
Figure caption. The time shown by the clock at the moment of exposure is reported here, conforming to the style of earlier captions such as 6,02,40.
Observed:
10,30,13
